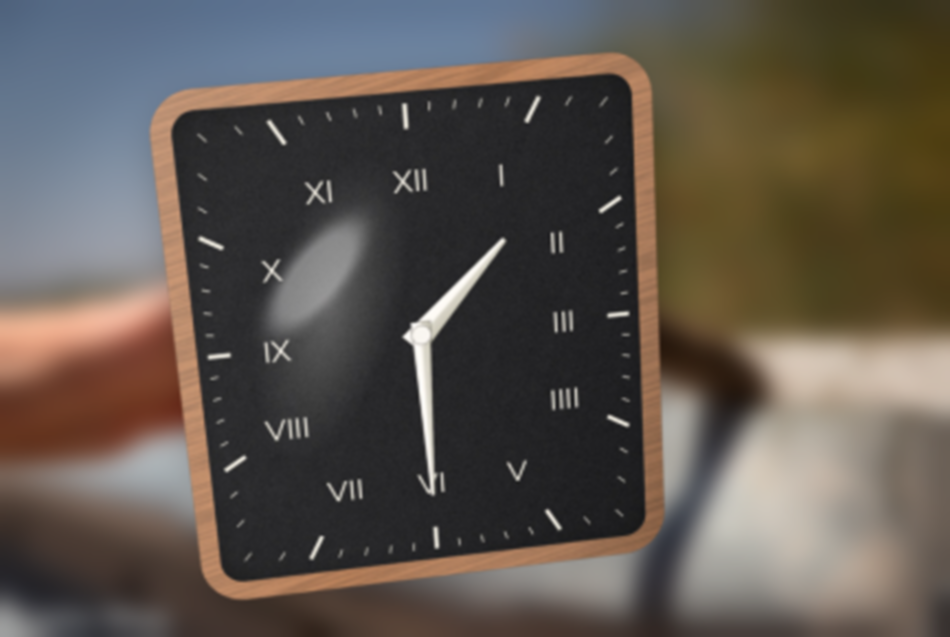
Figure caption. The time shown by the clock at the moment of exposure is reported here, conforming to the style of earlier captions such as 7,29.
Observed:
1,30
